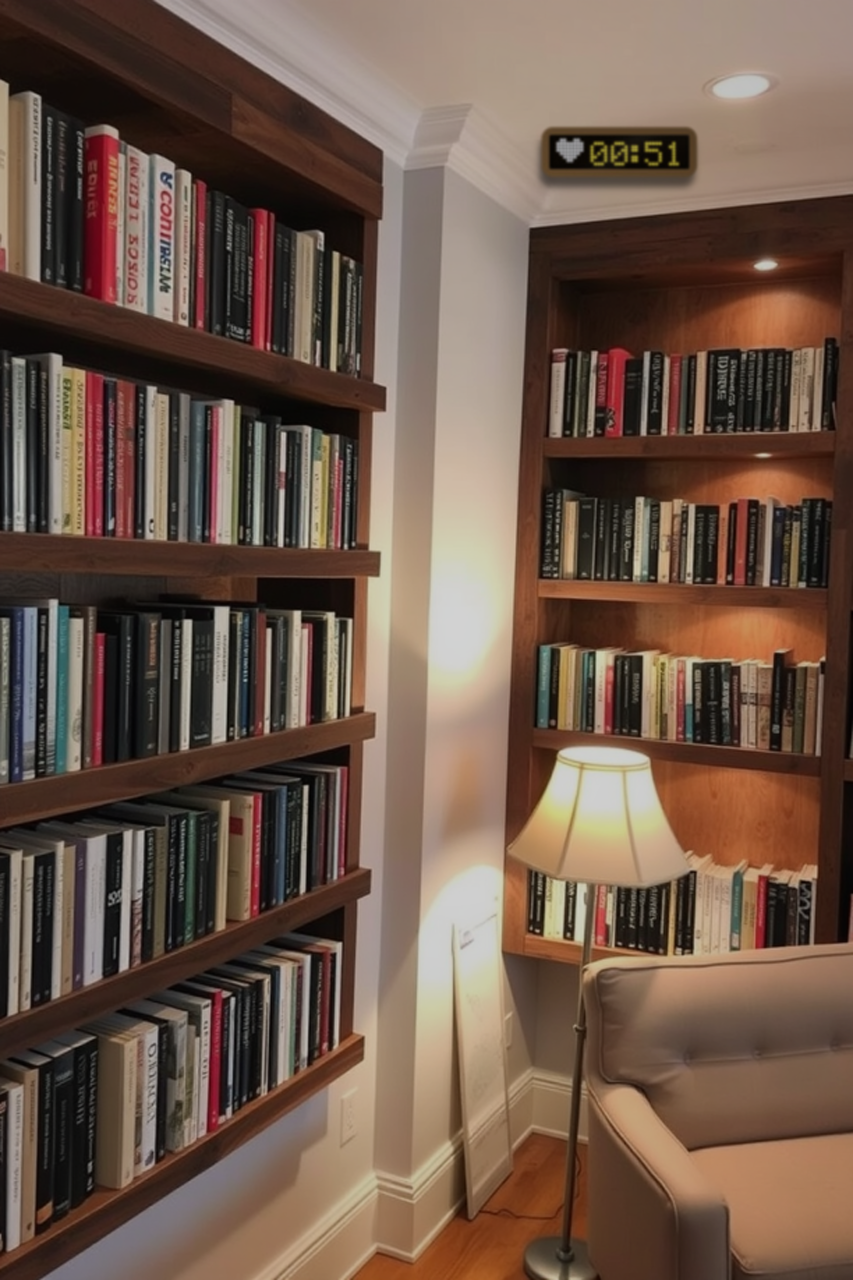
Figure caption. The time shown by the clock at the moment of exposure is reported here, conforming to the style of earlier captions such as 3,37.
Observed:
0,51
